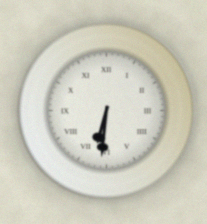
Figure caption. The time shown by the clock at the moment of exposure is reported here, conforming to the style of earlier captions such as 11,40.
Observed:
6,31
